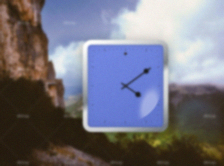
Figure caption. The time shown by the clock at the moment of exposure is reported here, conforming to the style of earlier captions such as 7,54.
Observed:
4,09
